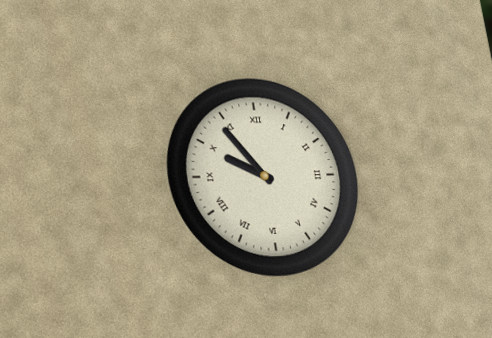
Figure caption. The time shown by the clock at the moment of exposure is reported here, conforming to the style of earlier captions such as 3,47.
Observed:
9,54
